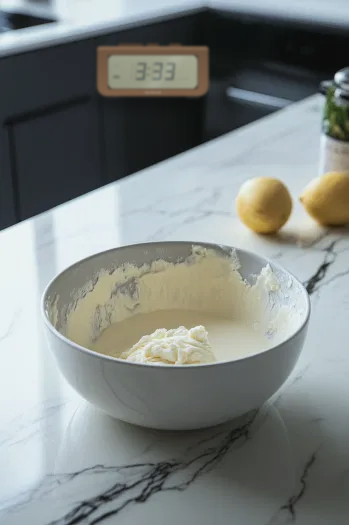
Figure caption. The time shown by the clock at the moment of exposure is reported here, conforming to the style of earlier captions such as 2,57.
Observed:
3,33
